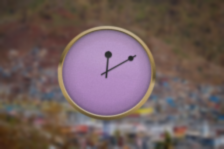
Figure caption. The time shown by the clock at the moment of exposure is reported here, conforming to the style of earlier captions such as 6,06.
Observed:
12,10
